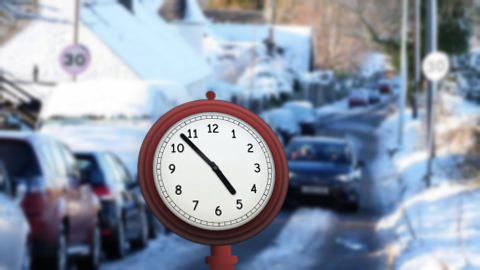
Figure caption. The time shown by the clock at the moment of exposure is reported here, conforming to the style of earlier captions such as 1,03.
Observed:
4,53
